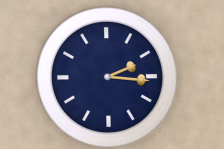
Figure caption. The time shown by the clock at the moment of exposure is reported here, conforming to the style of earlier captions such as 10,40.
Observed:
2,16
